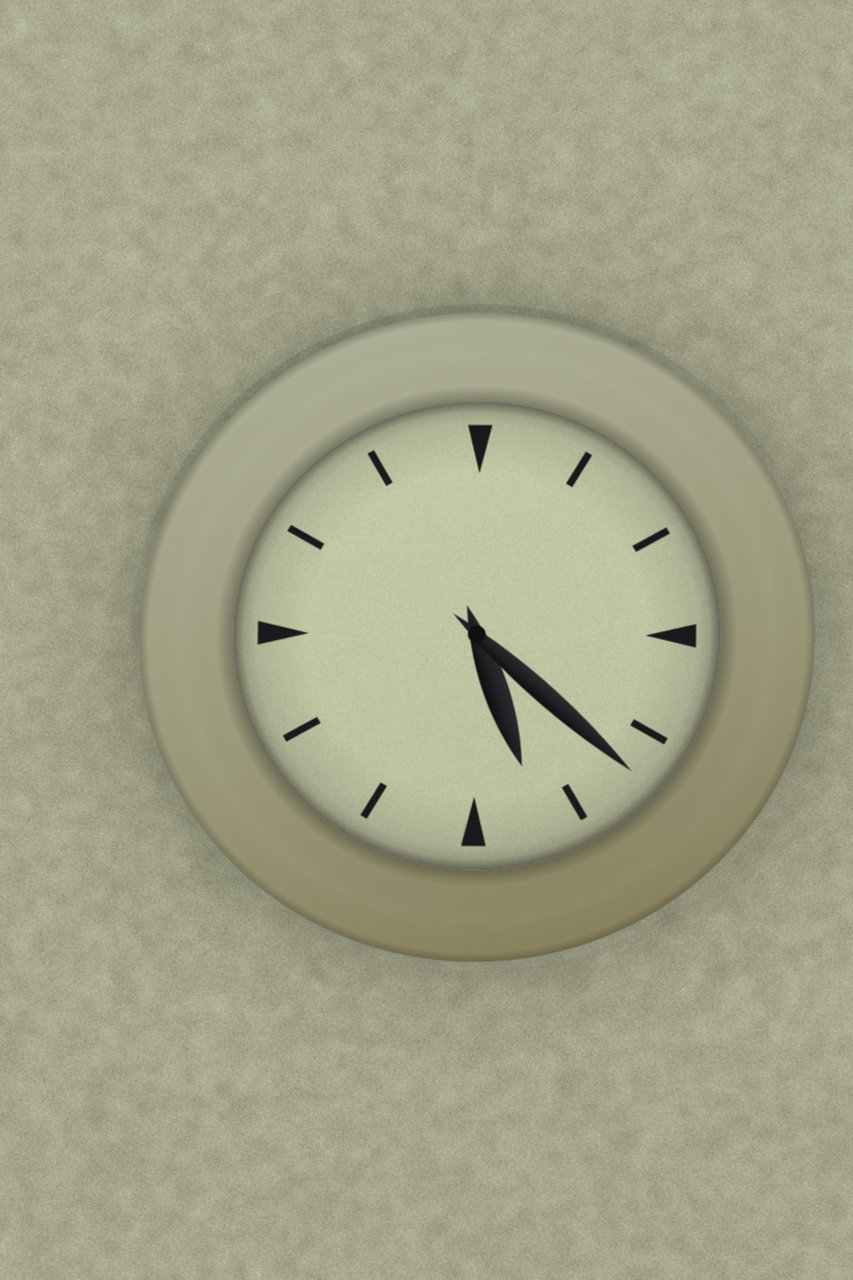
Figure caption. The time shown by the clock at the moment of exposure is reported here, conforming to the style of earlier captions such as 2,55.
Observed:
5,22
